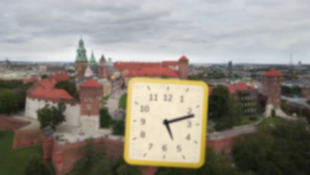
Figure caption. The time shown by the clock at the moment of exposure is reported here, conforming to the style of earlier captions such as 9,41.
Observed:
5,12
